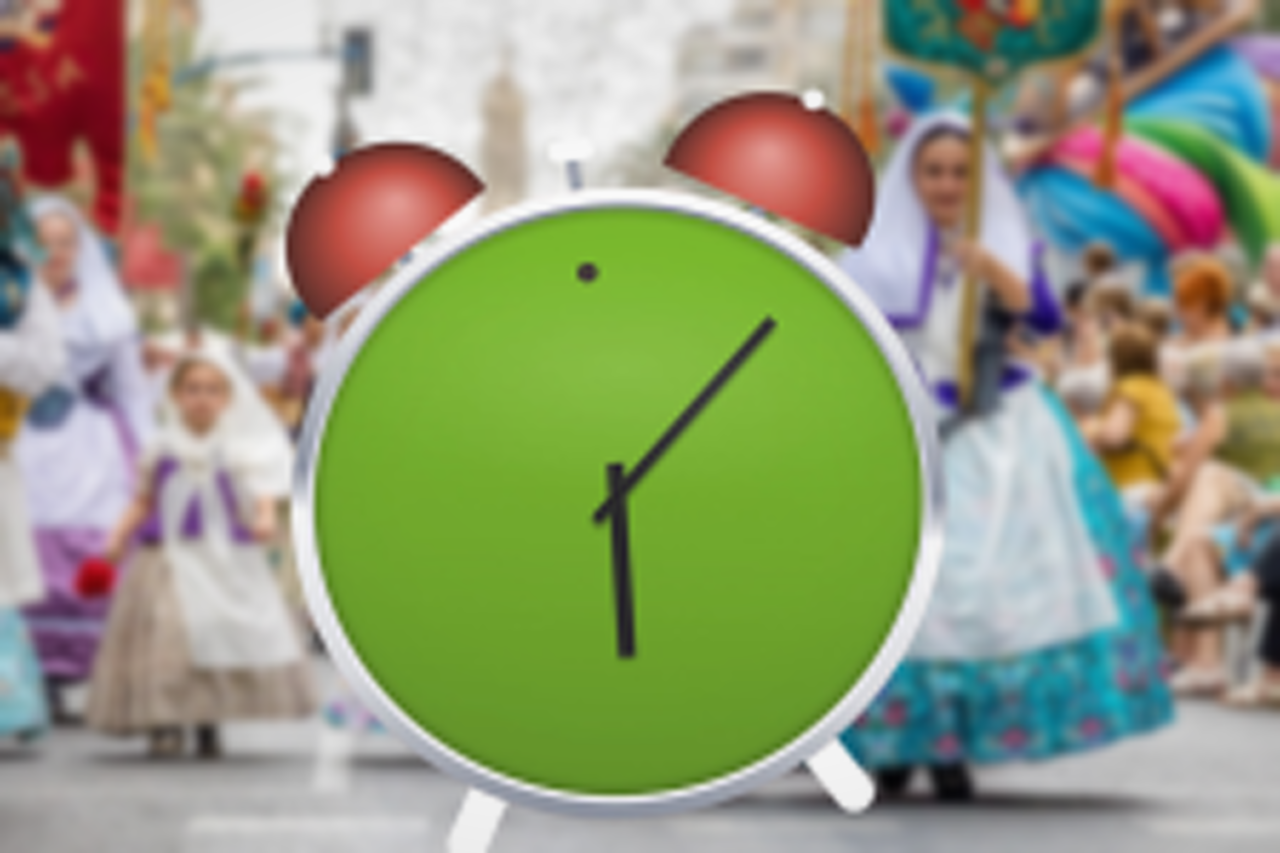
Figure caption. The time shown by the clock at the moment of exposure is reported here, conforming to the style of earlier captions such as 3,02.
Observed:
6,08
